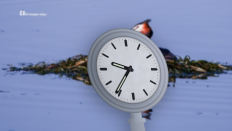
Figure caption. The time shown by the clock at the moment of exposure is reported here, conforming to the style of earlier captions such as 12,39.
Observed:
9,36
